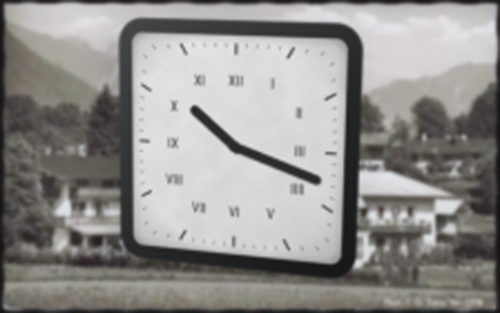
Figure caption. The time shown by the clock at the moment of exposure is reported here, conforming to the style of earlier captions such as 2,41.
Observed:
10,18
